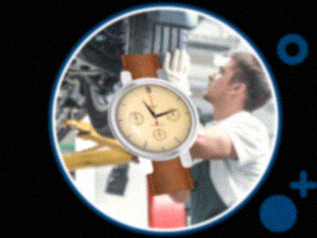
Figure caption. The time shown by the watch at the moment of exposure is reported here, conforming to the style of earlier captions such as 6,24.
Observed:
11,13
